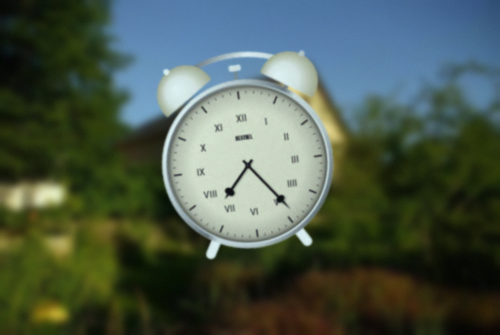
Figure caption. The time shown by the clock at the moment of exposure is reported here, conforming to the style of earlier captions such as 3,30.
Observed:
7,24
